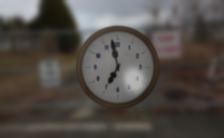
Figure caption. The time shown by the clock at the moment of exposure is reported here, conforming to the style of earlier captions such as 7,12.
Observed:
6,58
